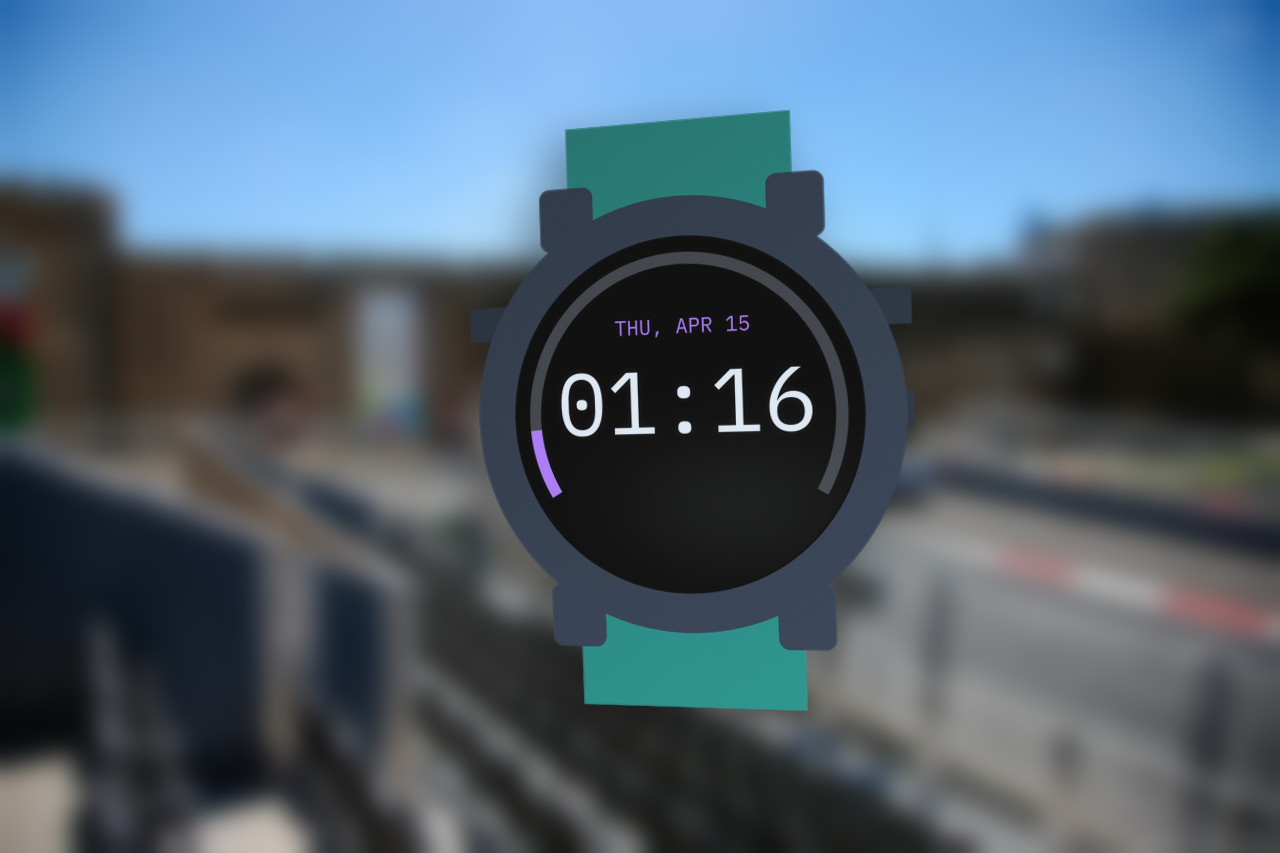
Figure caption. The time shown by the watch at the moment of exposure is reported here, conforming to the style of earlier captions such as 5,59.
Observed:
1,16
